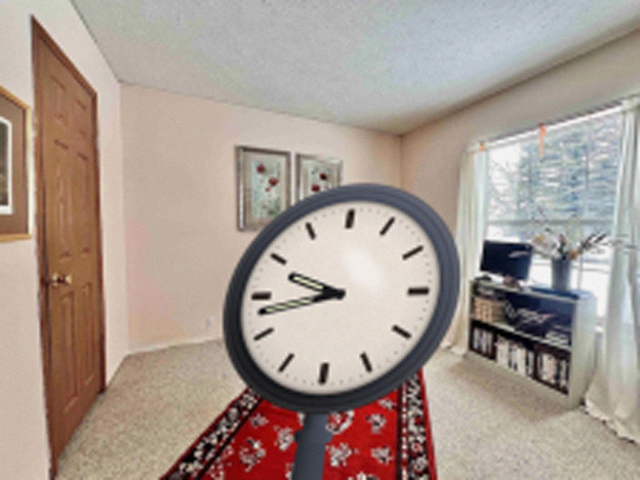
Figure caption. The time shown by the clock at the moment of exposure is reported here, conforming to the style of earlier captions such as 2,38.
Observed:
9,43
